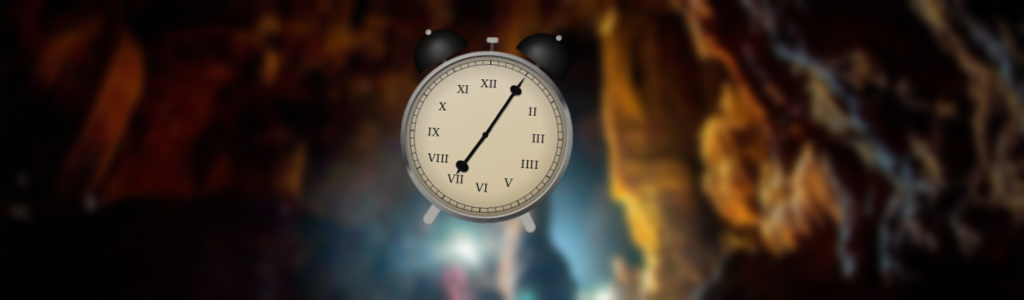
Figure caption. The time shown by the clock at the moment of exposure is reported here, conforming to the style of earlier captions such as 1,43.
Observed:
7,05
